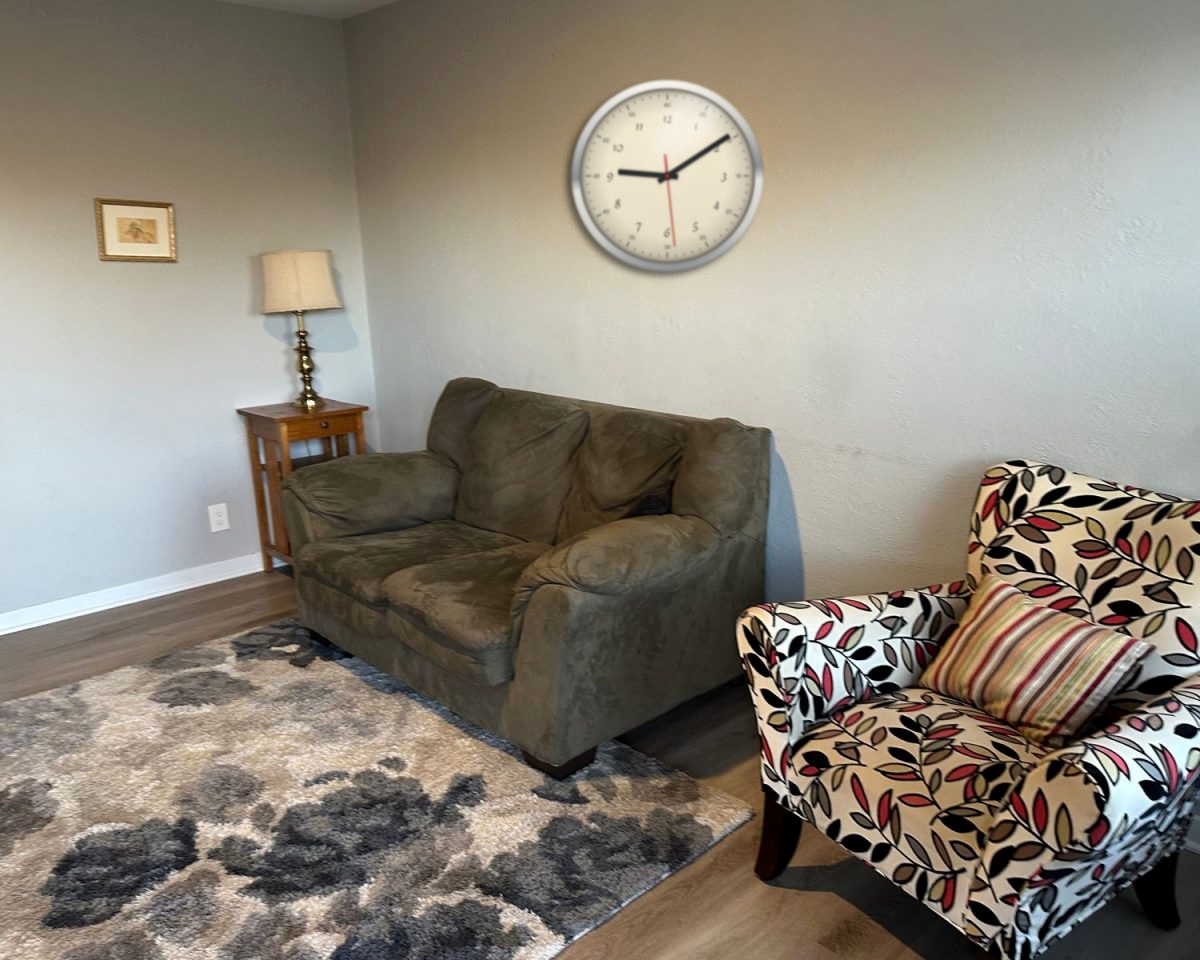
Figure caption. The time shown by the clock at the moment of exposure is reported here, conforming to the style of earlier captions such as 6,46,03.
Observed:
9,09,29
